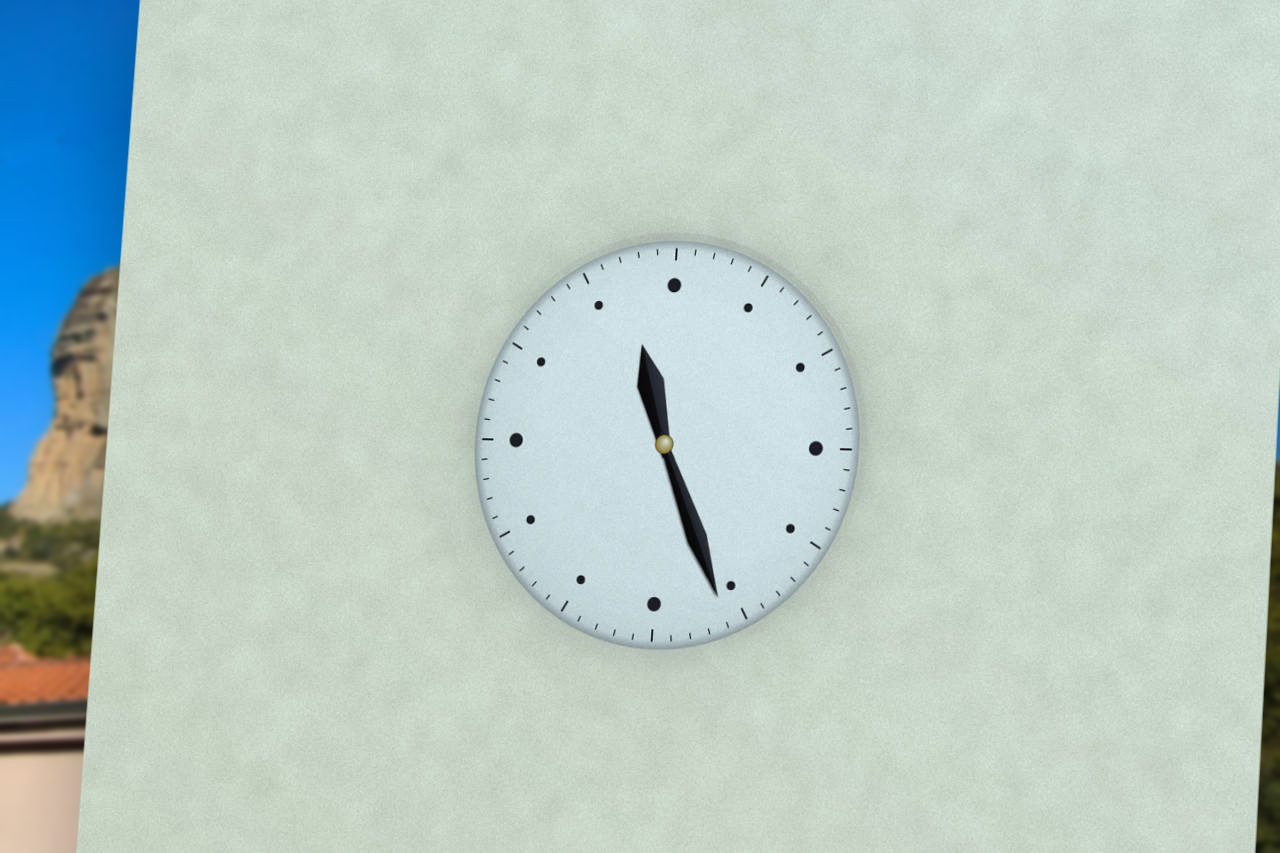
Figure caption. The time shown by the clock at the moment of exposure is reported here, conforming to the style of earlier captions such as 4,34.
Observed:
11,26
